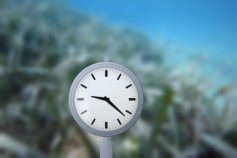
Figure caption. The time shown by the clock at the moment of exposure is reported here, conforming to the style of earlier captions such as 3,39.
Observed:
9,22
